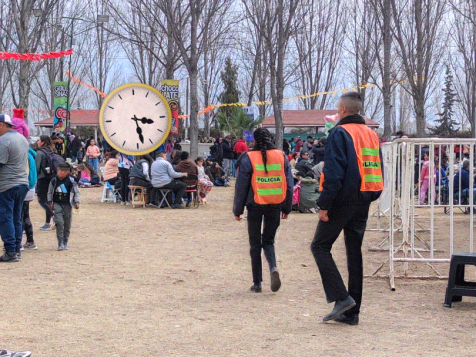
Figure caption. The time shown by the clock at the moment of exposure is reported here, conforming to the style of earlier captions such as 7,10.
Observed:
3,28
